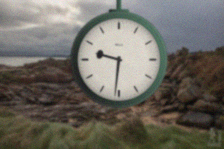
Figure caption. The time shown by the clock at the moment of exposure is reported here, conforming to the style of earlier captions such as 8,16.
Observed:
9,31
